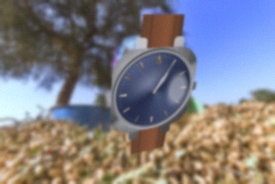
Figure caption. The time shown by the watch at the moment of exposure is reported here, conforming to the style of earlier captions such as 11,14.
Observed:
1,05
